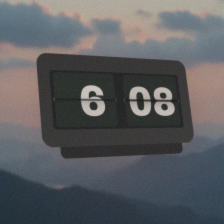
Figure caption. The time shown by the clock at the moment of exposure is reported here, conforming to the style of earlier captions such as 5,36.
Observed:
6,08
